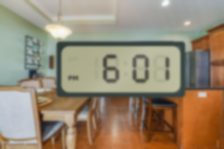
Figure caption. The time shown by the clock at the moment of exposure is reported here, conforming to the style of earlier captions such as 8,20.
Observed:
6,01
